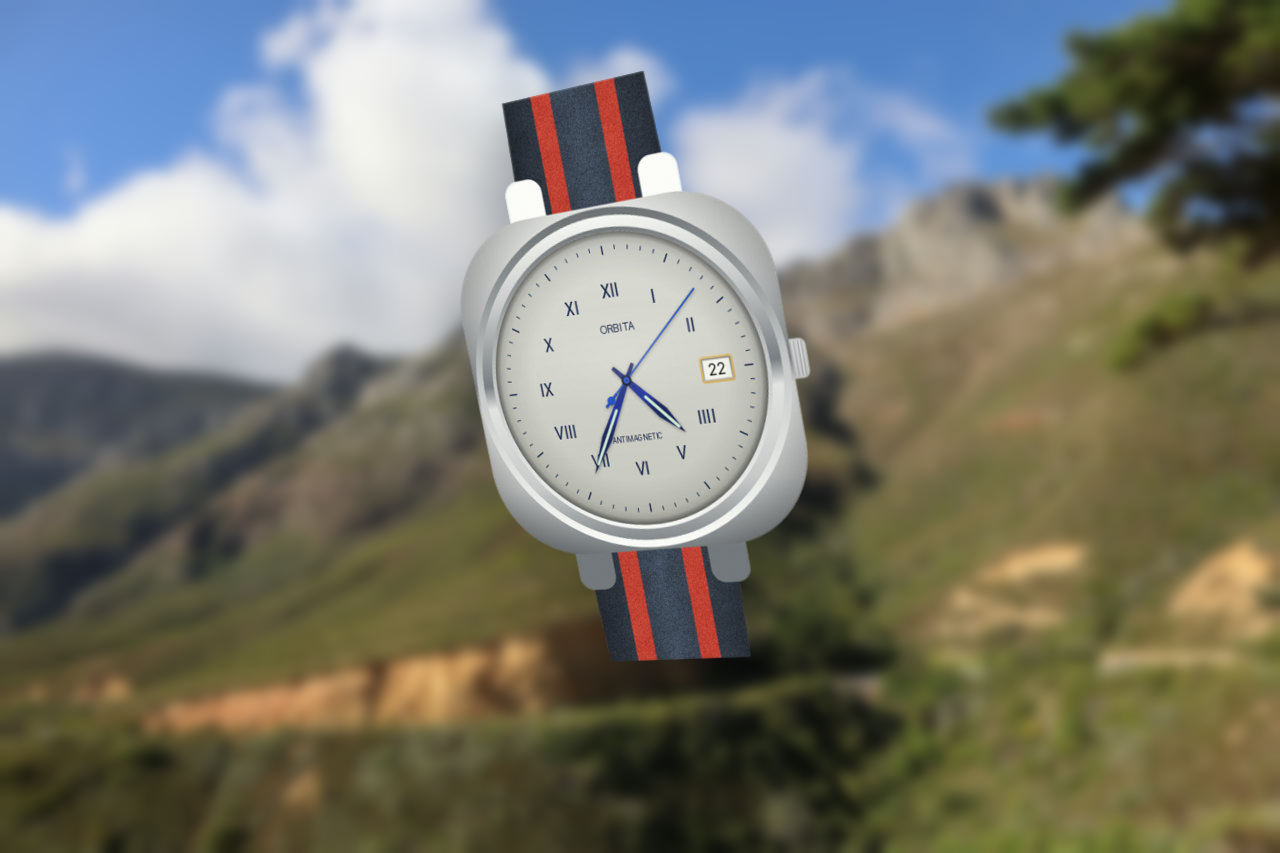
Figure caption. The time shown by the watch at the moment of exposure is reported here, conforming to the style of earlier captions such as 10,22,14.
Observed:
4,35,08
